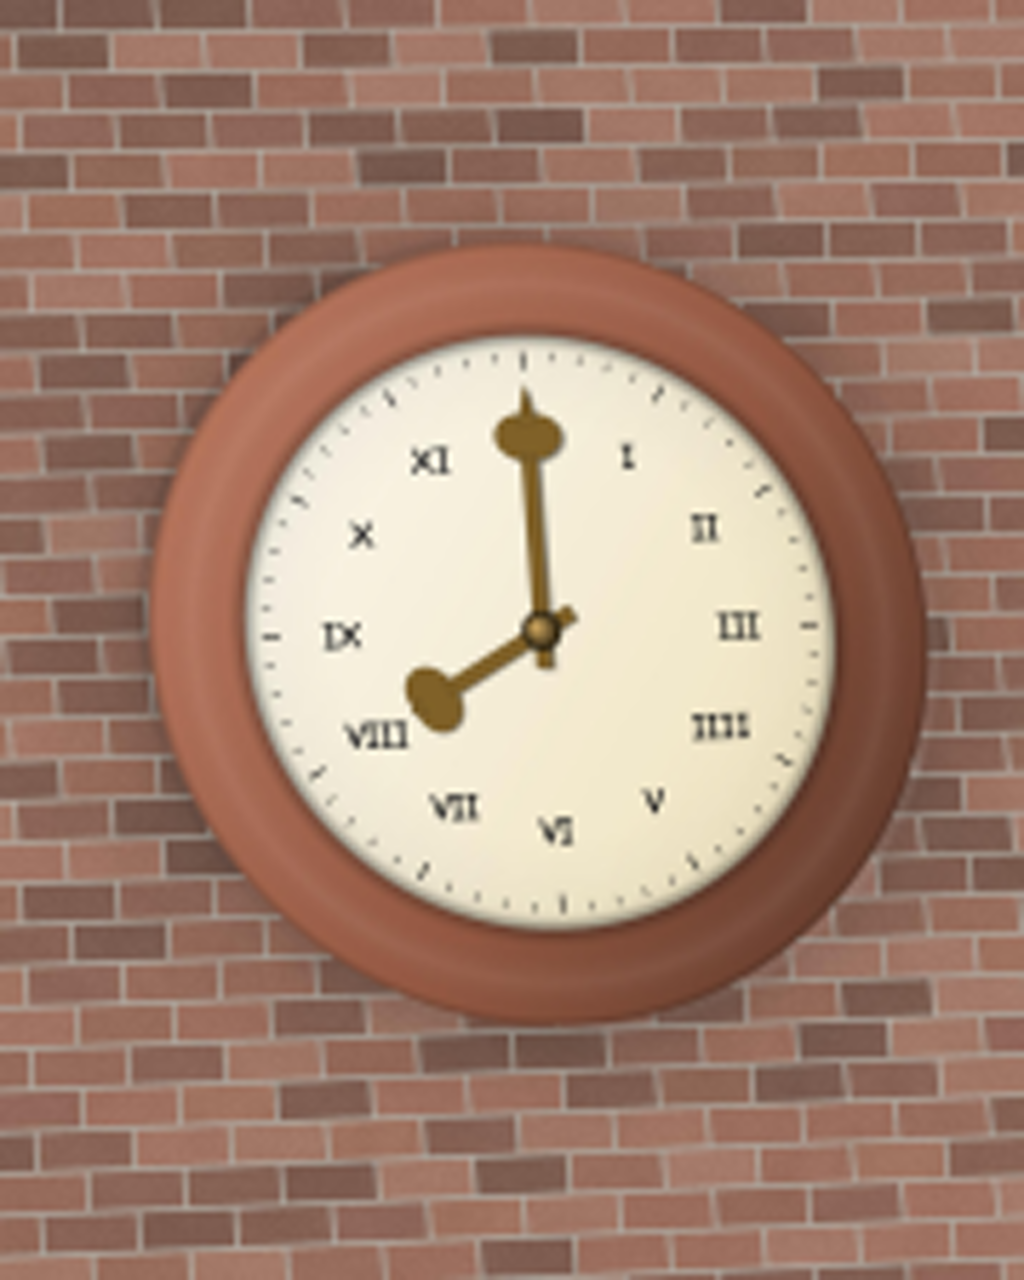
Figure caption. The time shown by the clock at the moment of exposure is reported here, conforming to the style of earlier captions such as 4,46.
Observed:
8,00
